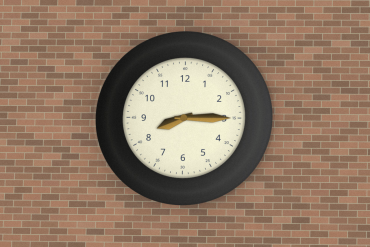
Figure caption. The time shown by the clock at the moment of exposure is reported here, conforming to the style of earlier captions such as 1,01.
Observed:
8,15
